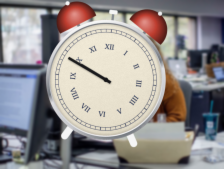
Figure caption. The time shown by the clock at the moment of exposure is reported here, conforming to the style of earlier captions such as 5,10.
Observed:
9,49
